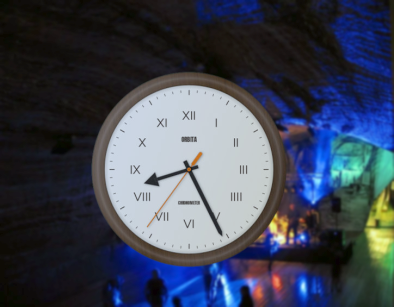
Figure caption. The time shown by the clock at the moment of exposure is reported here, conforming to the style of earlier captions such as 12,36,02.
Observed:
8,25,36
